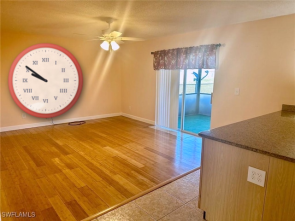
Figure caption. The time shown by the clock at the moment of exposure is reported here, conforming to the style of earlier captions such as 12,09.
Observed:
9,51
